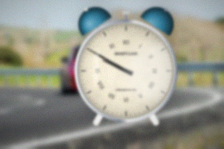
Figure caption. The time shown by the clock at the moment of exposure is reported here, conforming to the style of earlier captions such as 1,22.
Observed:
9,50
